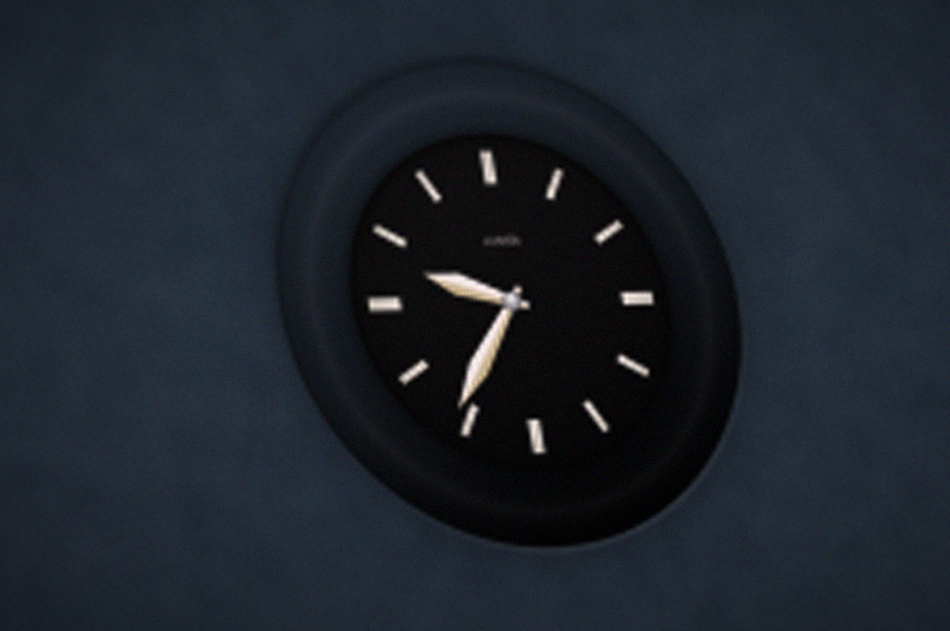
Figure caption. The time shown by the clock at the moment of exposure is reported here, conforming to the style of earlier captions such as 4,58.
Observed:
9,36
